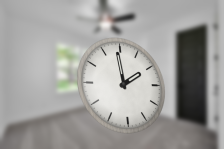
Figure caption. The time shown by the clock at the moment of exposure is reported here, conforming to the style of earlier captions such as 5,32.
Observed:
1,59
